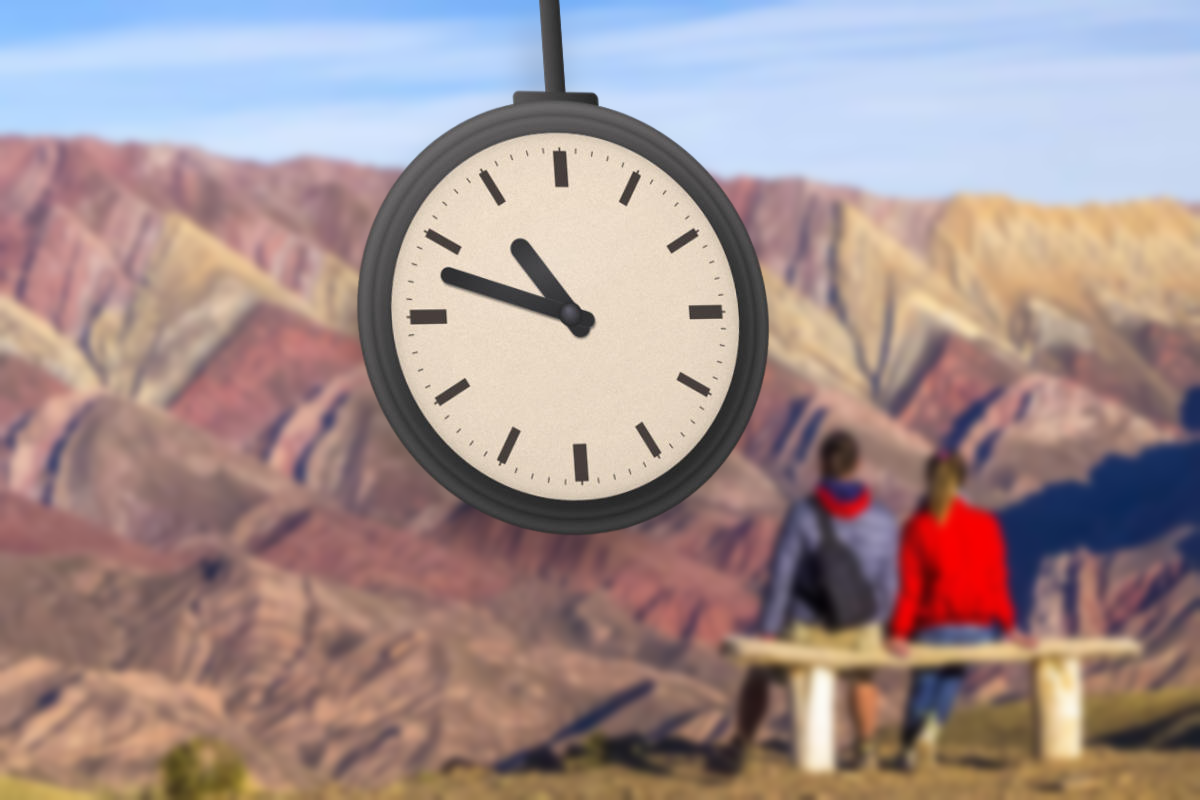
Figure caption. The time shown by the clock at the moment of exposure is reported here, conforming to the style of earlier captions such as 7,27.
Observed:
10,48
